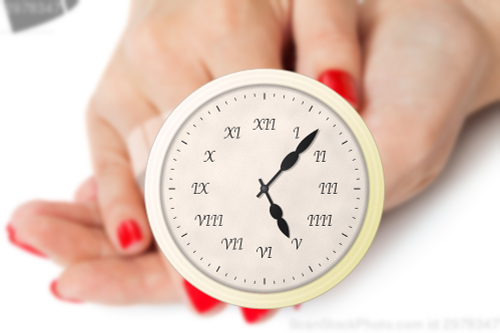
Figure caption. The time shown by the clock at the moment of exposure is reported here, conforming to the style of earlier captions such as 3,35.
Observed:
5,07
